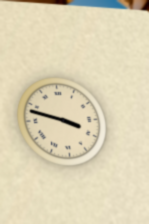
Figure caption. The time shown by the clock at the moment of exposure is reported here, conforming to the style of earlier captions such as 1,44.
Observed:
3,48
